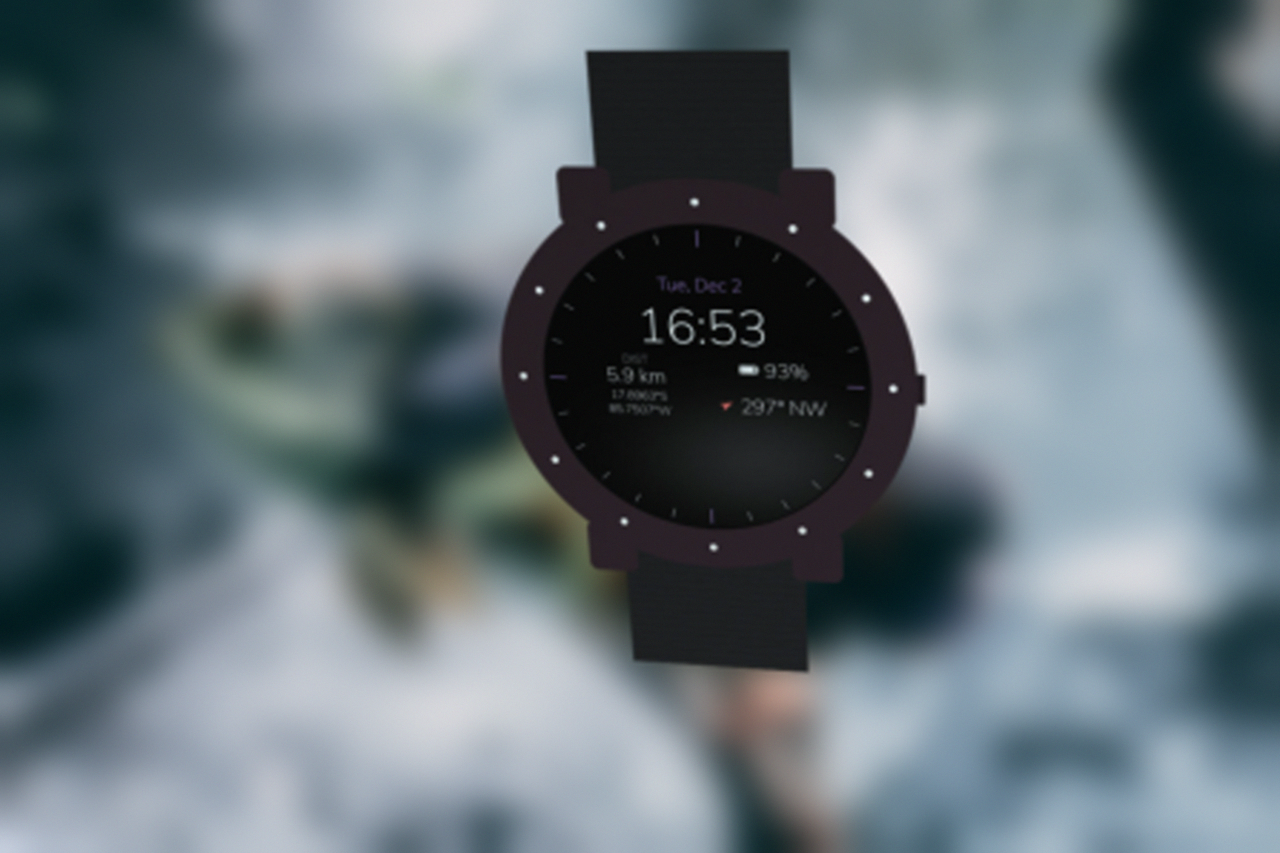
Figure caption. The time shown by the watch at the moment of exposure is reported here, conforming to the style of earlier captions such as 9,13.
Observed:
16,53
